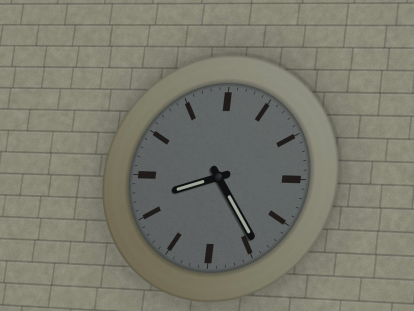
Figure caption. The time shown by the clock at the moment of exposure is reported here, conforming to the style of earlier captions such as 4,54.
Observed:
8,24
